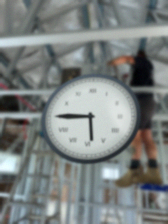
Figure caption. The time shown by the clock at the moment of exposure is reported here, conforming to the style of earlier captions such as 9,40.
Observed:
5,45
